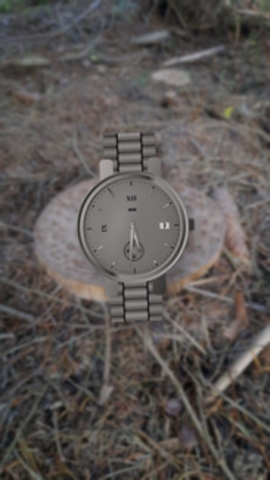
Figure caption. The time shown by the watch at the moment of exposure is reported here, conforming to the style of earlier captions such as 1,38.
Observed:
5,31
